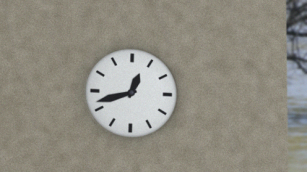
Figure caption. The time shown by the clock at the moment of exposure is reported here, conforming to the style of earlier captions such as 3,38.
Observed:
12,42
